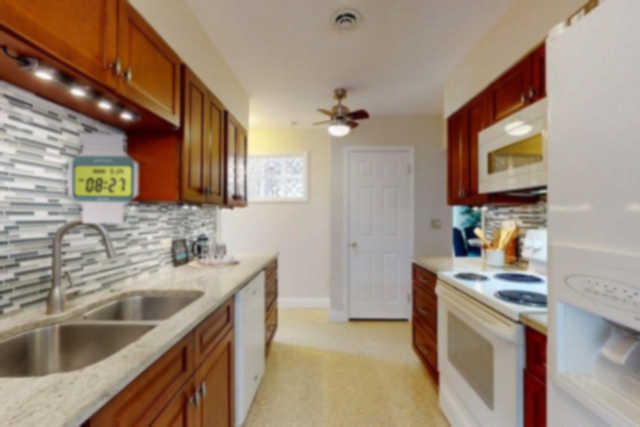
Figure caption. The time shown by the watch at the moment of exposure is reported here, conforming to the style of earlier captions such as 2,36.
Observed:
8,27
